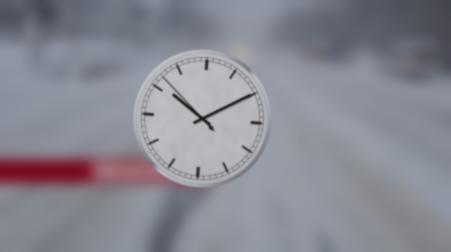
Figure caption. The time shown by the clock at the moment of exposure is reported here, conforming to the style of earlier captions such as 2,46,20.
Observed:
10,09,52
